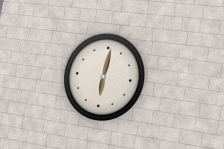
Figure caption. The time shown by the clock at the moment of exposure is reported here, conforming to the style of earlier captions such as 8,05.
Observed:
6,01
